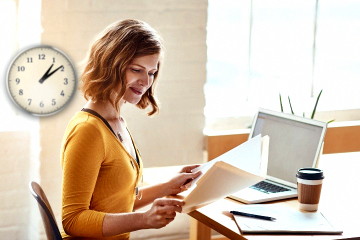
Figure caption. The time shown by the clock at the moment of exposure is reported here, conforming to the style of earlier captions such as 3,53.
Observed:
1,09
